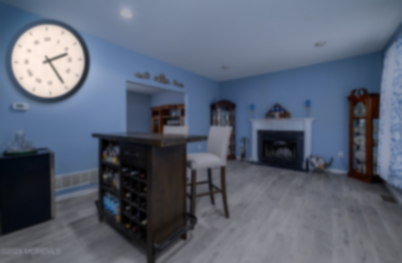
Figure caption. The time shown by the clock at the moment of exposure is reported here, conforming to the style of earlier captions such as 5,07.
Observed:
2,25
